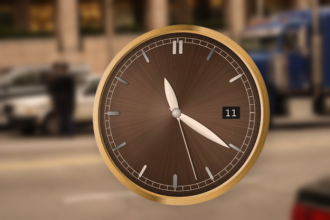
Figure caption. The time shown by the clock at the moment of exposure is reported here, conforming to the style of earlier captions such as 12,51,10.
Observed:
11,20,27
